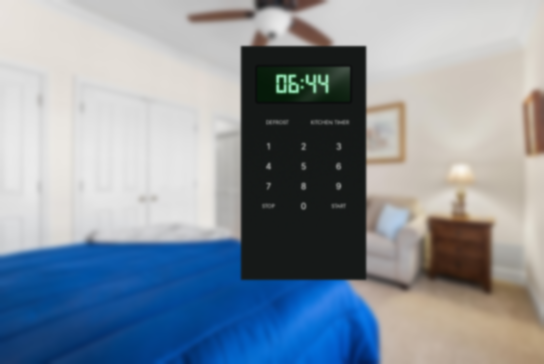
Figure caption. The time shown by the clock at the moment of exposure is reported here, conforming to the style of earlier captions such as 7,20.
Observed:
6,44
